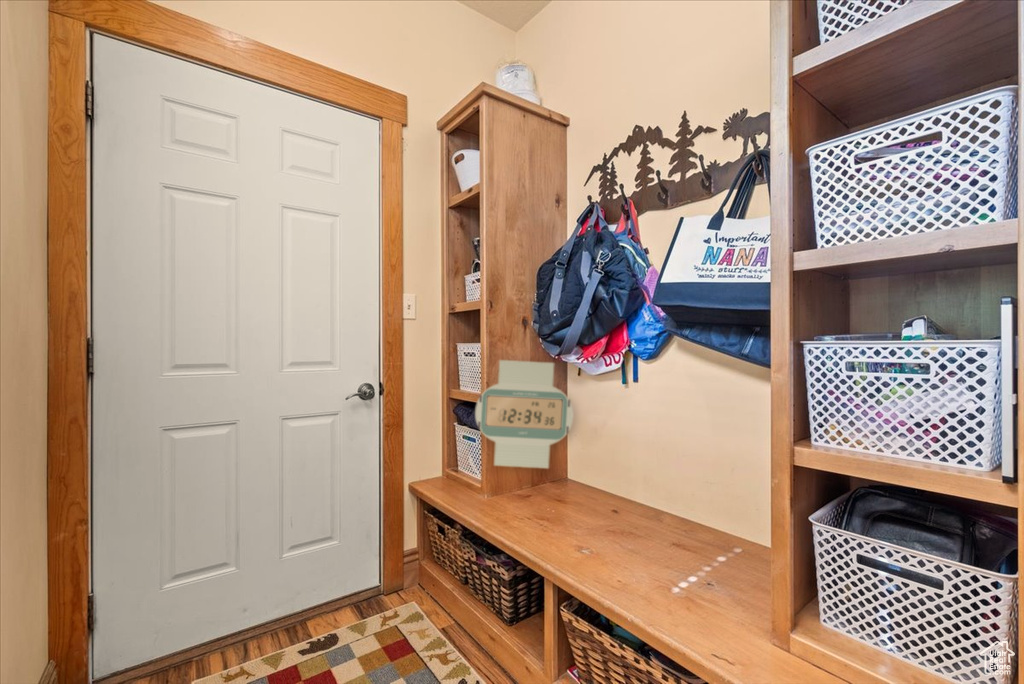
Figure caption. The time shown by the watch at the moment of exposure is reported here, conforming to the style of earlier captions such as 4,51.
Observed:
12,34
